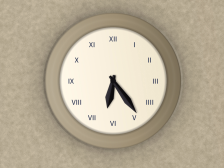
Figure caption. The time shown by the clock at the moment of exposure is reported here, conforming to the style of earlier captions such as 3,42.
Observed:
6,24
